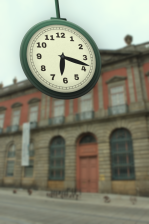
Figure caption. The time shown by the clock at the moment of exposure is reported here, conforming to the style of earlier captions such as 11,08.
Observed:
6,18
